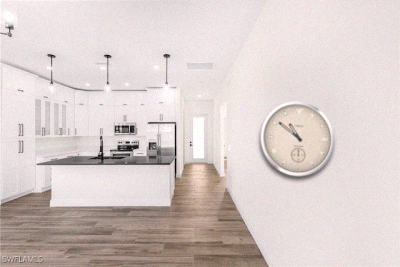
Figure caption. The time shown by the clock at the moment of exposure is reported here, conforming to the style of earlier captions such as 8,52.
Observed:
10,51
